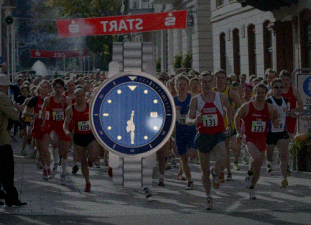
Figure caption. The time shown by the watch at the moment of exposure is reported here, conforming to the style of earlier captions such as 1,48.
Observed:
6,30
